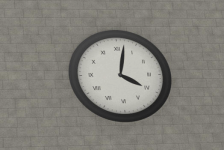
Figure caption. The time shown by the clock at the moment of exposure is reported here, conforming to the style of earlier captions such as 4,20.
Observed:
4,02
